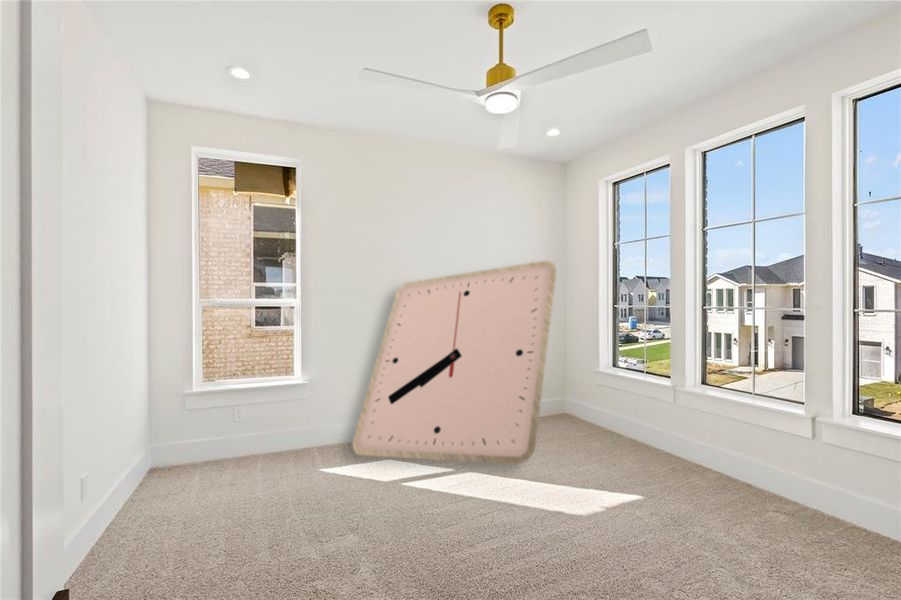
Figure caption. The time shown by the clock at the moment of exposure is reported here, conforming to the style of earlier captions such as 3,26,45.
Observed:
7,38,59
